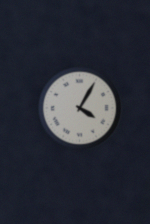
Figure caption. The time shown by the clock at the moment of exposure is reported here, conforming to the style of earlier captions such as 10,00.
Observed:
4,05
